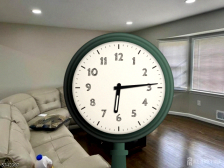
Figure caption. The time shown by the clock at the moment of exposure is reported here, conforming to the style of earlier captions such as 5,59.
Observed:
6,14
